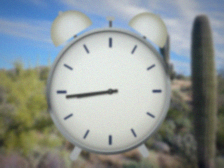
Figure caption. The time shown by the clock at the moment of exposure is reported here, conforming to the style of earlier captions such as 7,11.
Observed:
8,44
